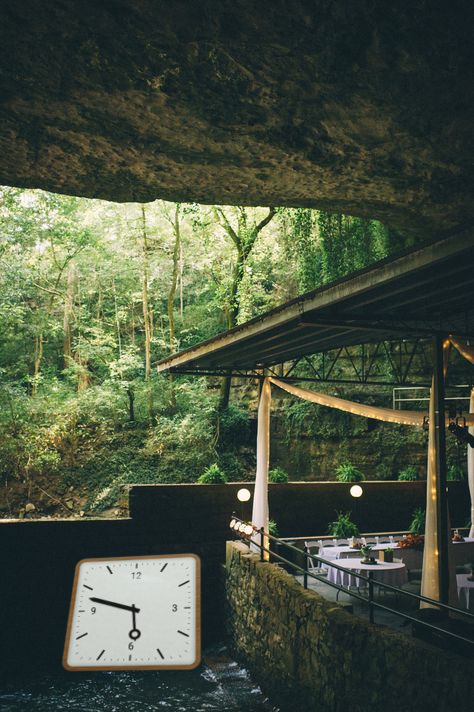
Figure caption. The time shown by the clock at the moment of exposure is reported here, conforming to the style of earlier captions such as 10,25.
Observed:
5,48
